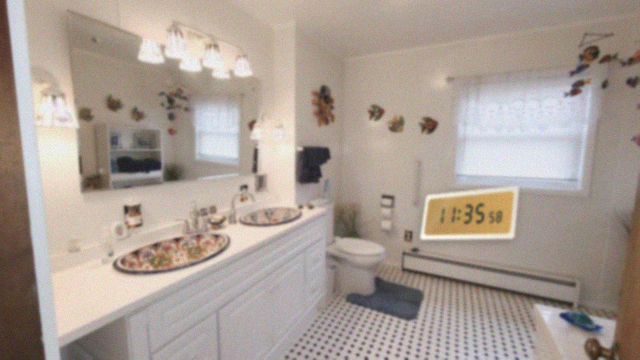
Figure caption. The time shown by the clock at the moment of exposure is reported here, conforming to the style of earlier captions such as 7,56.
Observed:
11,35
